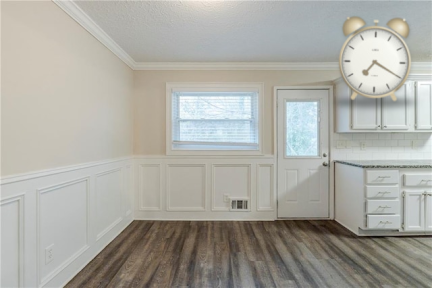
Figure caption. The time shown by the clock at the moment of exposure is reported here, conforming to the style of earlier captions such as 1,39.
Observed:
7,20
